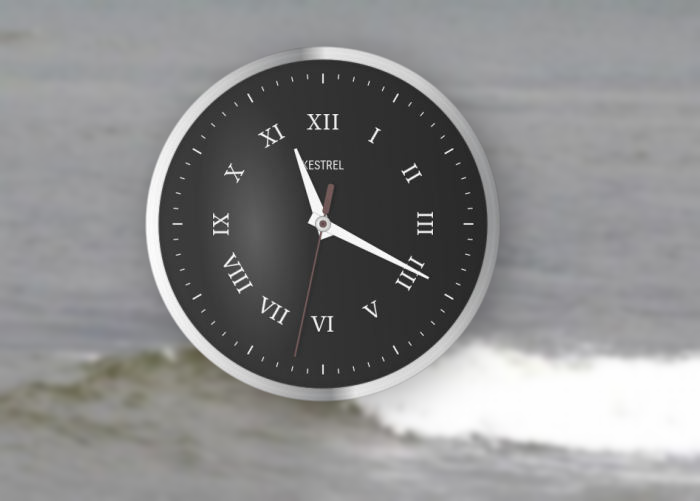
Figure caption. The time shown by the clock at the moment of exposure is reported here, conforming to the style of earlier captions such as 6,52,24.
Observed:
11,19,32
